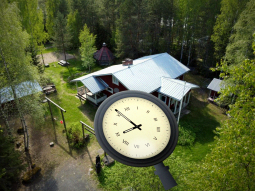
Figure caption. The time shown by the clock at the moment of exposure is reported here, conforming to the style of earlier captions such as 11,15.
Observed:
8,56
